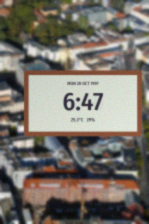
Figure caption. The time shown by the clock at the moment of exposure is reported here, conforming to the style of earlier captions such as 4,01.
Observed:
6,47
